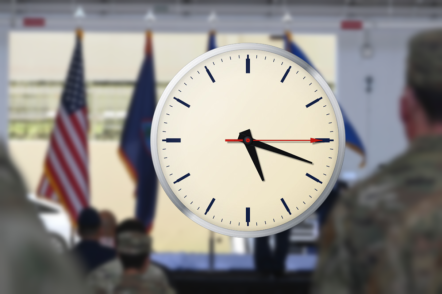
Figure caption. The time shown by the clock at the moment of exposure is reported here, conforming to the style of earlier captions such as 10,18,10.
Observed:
5,18,15
